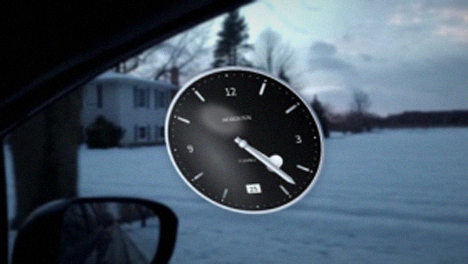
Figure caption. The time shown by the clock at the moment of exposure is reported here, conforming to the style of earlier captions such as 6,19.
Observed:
4,23
